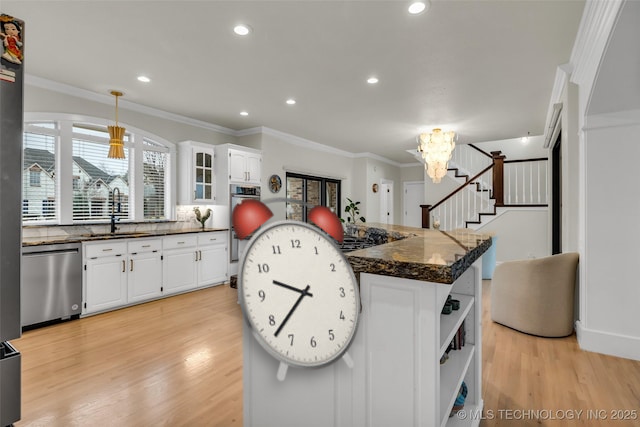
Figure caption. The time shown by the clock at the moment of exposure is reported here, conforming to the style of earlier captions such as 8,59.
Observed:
9,38
